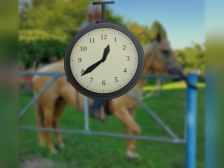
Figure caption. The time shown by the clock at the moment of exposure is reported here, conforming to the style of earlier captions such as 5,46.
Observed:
12,39
